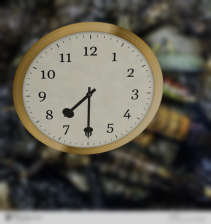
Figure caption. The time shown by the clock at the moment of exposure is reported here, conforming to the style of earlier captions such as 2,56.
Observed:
7,30
